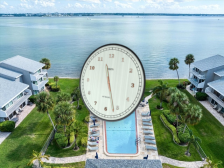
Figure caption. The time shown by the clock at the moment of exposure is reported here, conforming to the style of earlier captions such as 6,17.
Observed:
11,27
